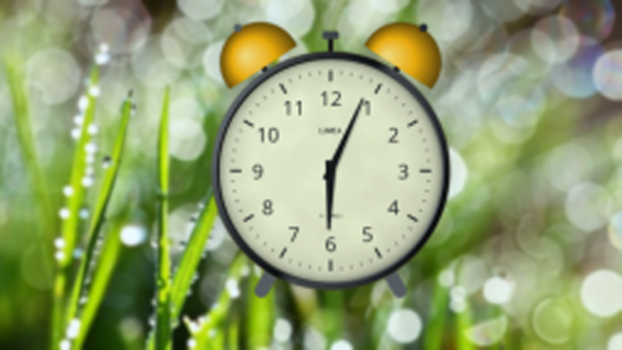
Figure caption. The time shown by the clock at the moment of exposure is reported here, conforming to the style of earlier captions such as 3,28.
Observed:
6,04
